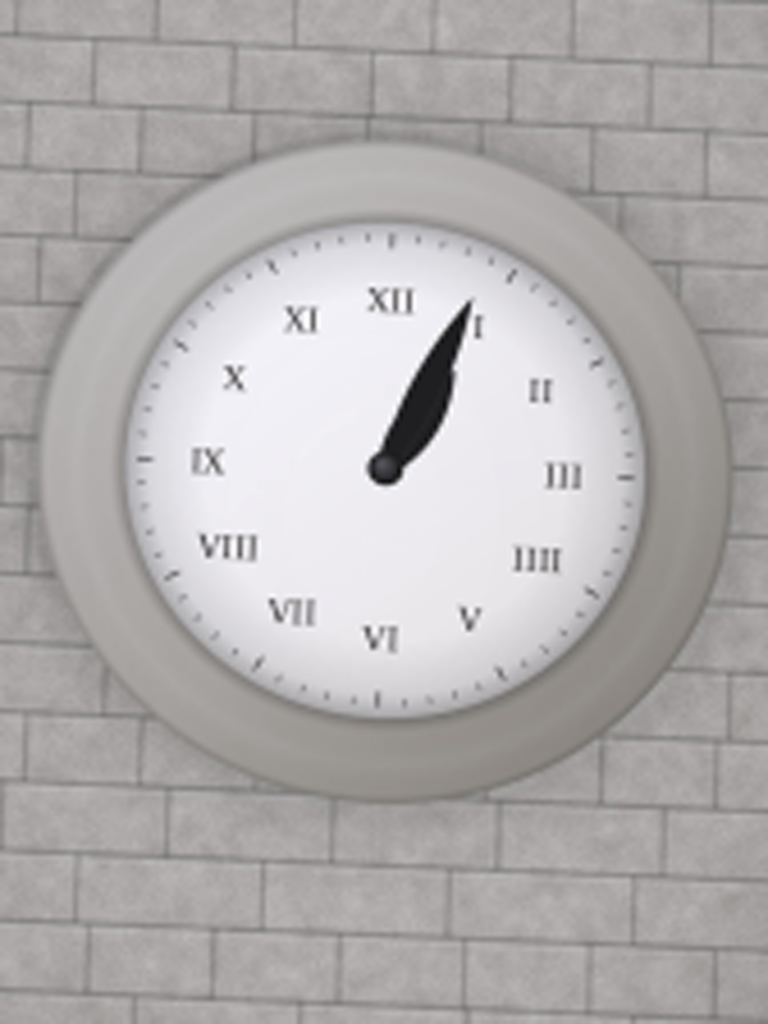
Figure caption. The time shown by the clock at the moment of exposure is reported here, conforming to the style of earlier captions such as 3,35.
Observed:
1,04
